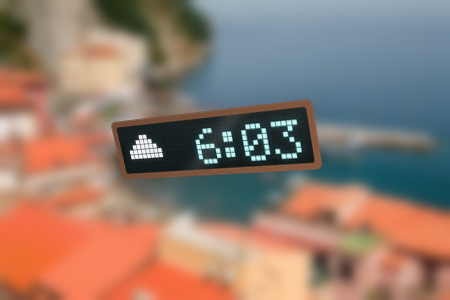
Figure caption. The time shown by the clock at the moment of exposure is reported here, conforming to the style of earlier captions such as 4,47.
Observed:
6,03
